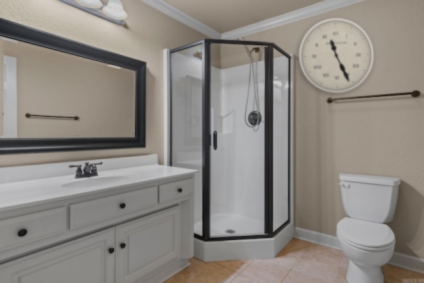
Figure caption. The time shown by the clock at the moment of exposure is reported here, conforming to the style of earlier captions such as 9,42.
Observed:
11,26
